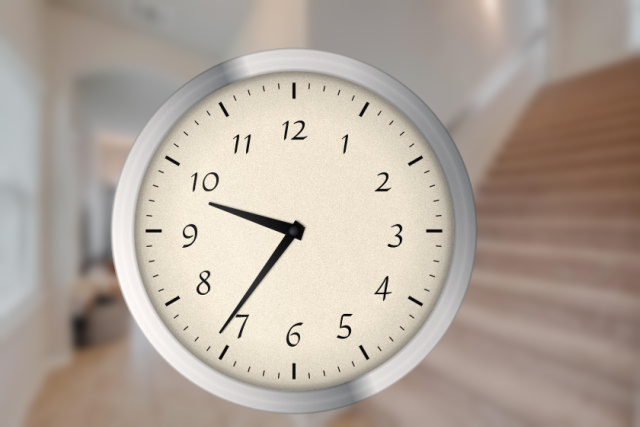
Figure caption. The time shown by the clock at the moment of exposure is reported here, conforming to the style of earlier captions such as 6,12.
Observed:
9,36
